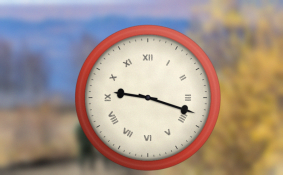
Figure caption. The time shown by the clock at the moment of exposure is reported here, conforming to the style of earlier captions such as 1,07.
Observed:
9,18
